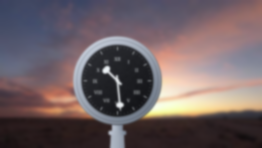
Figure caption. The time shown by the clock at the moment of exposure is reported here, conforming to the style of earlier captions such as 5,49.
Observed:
10,29
